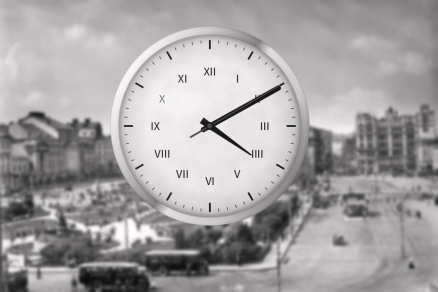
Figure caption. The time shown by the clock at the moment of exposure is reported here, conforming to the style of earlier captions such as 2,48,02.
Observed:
4,10,10
